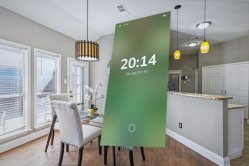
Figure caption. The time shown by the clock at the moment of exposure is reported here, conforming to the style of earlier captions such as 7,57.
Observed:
20,14
